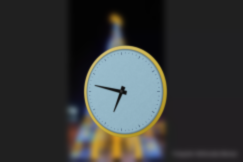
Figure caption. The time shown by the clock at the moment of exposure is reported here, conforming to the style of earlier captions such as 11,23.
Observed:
6,47
